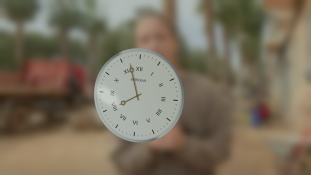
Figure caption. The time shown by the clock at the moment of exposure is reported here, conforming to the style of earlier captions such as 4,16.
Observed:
7,57
